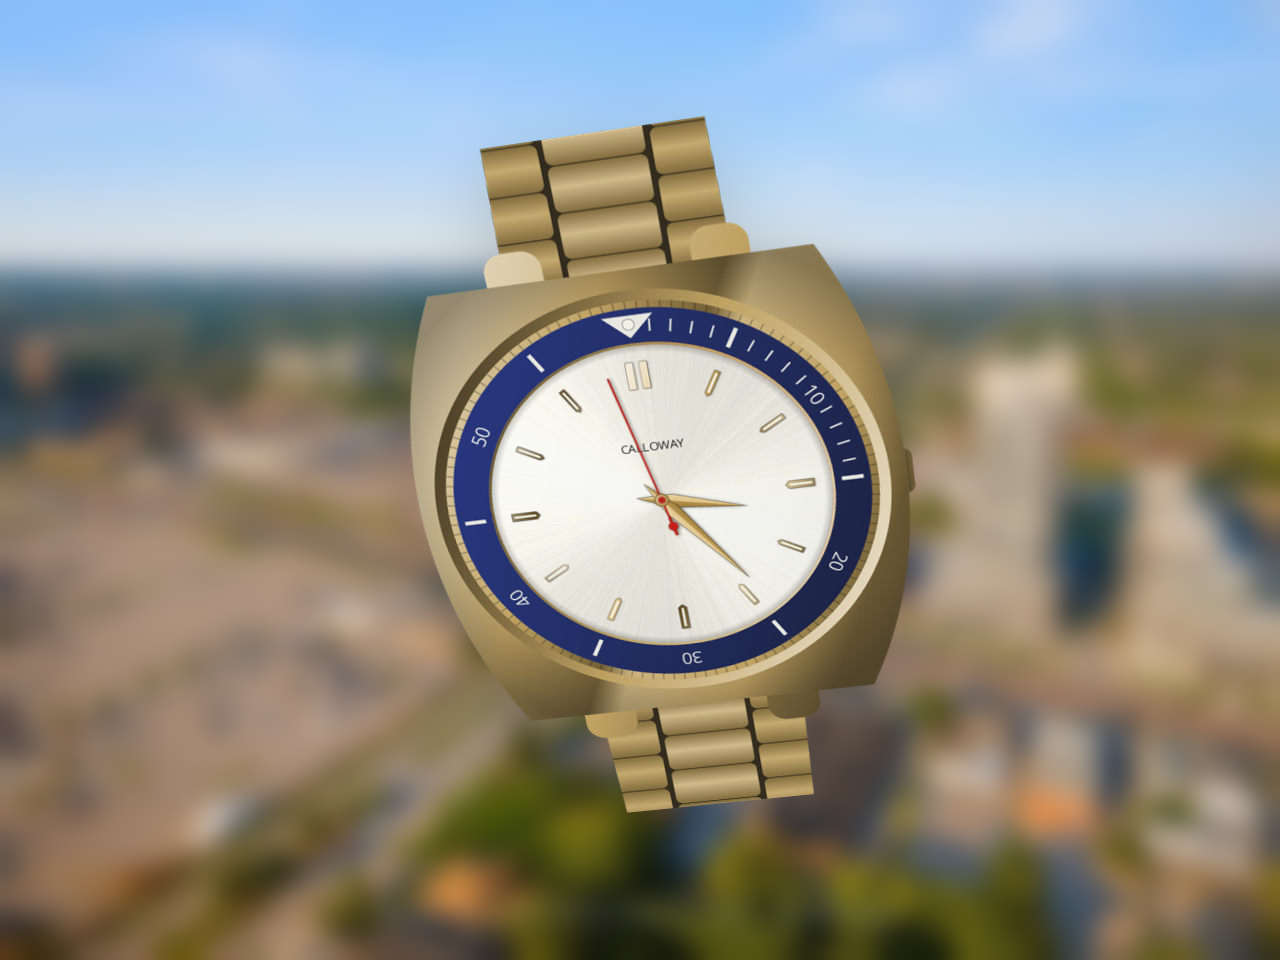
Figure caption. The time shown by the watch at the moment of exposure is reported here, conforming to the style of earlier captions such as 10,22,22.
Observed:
3,23,58
